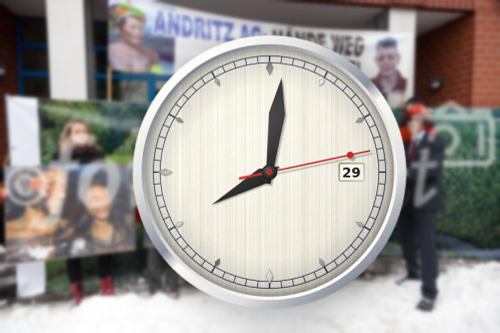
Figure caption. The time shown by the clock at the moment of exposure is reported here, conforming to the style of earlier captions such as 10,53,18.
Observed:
8,01,13
